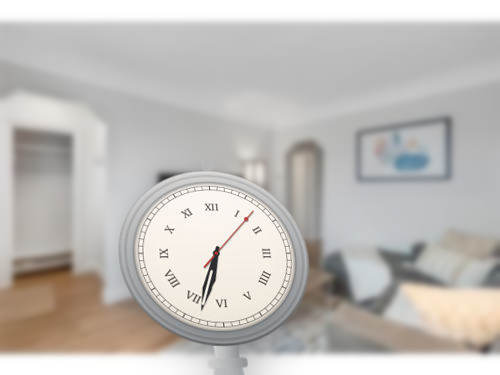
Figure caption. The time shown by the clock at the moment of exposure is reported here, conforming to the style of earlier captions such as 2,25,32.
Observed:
6,33,07
